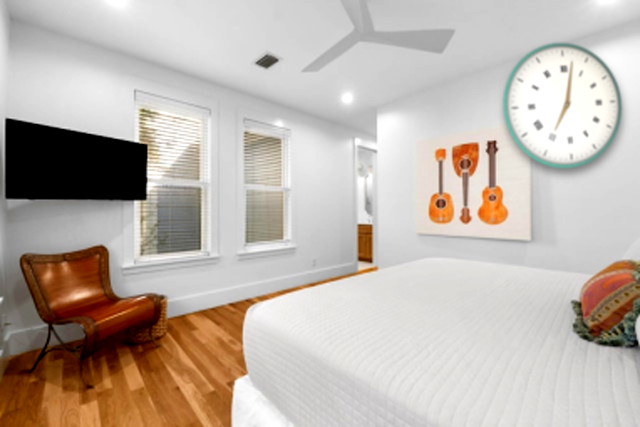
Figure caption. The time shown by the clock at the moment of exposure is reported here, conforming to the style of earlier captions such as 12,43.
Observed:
7,02
